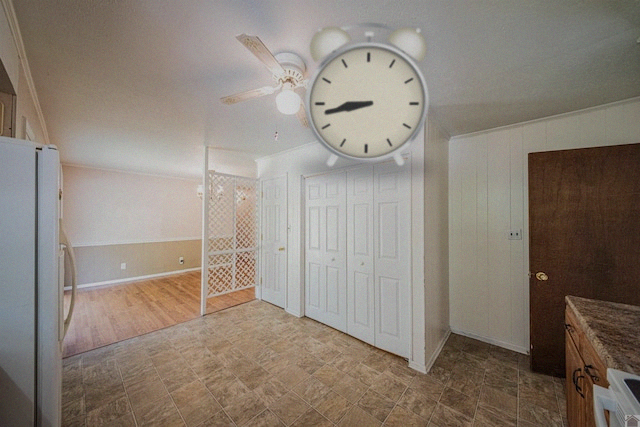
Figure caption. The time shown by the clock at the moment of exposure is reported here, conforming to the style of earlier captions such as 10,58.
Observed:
8,43
